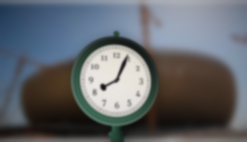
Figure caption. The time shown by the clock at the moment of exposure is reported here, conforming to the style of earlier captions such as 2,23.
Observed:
8,04
